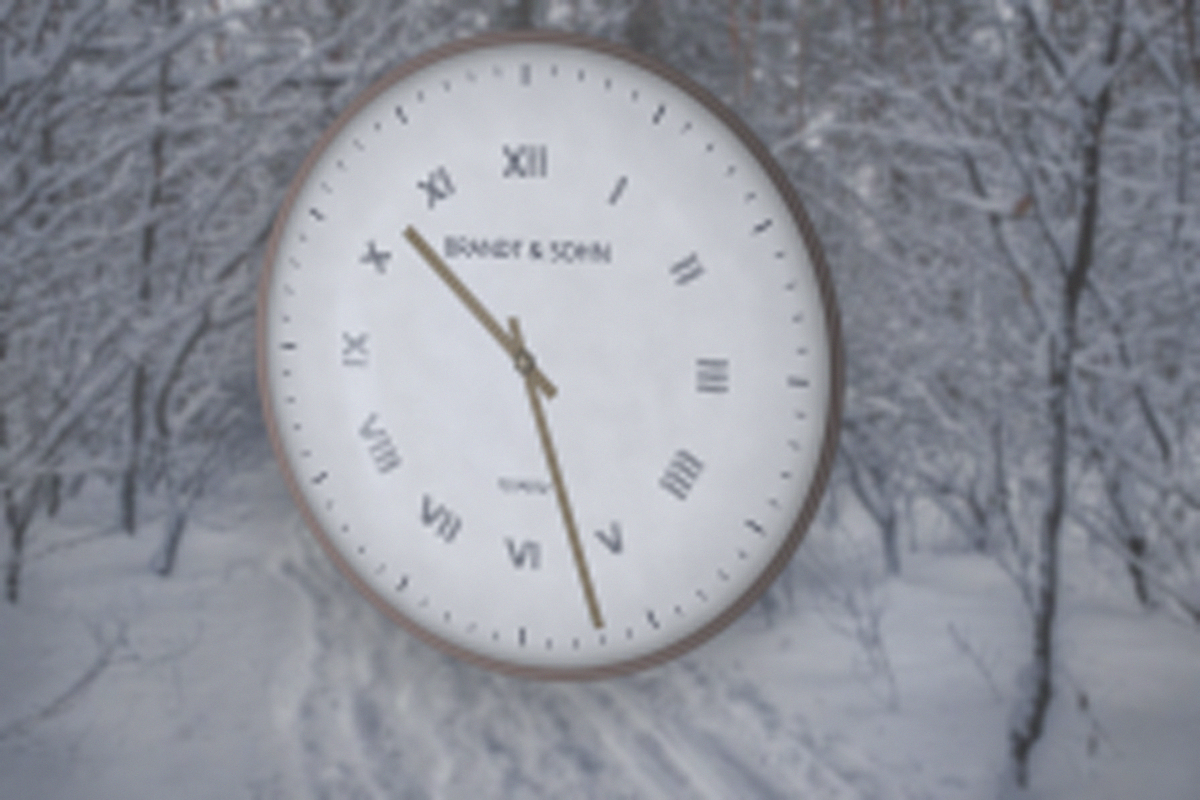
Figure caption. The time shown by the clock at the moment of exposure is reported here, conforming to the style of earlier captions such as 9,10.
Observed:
10,27
